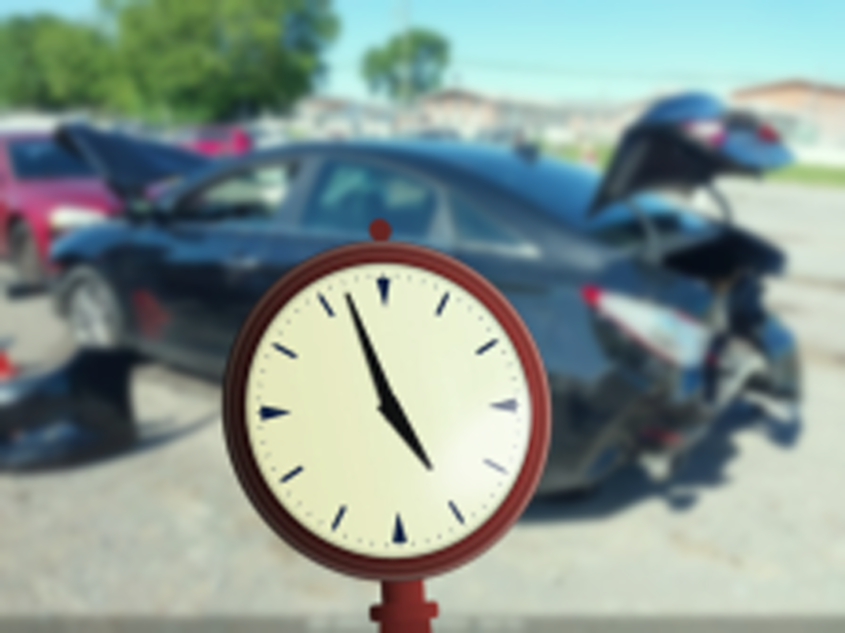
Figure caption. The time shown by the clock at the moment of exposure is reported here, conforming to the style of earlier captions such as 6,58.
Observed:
4,57
